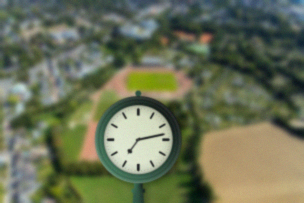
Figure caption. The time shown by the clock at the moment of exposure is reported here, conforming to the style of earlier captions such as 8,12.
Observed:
7,13
